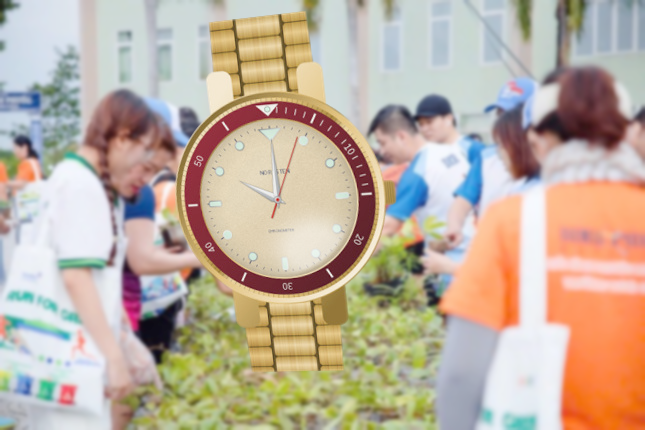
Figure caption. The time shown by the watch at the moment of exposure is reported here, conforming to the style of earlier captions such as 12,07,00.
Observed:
10,00,04
